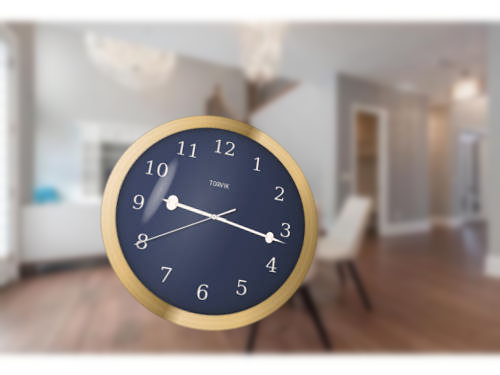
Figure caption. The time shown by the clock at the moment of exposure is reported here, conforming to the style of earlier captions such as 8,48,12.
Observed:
9,16,40
